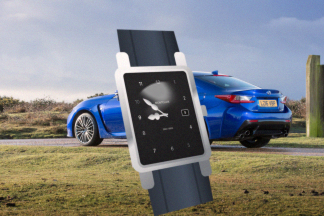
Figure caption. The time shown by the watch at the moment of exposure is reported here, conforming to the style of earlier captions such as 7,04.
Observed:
8,52
